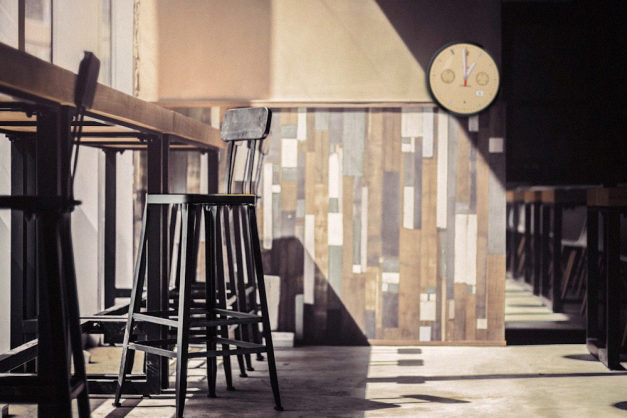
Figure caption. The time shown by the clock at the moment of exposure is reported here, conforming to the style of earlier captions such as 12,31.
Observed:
12,59
